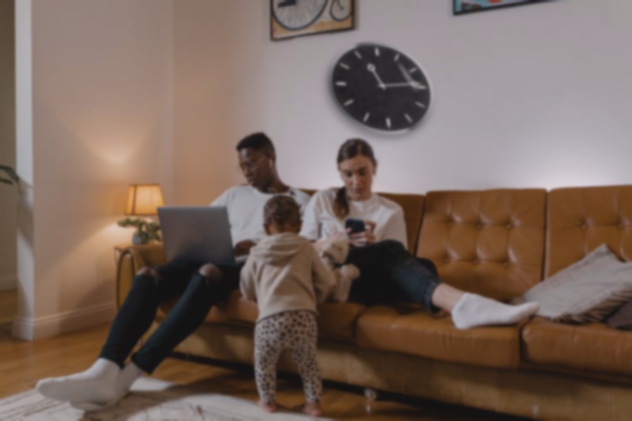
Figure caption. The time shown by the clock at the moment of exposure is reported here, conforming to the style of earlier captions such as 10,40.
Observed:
11,14
